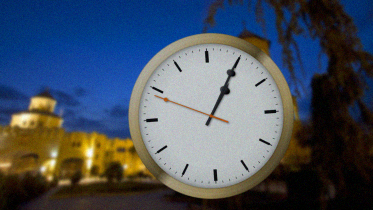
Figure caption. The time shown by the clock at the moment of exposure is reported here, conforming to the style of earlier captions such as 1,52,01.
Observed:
1,04,49
